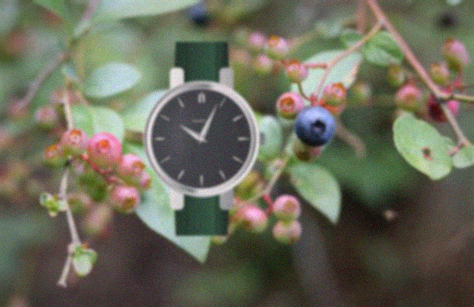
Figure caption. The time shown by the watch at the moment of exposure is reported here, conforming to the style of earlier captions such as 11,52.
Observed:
10,04
